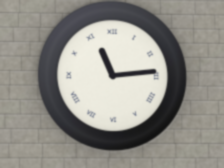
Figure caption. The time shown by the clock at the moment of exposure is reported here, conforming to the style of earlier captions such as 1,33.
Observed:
11,14
